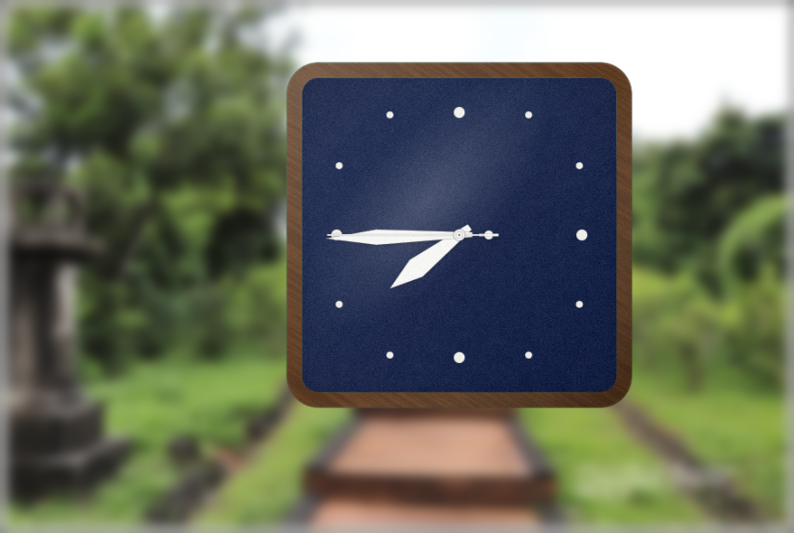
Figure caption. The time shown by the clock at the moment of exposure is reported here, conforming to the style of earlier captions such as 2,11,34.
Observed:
7,44,45
